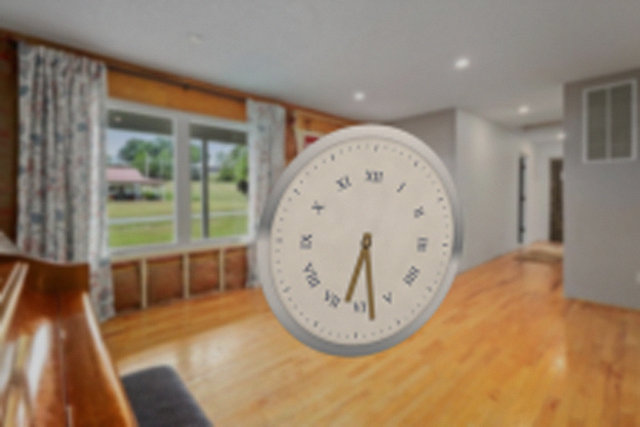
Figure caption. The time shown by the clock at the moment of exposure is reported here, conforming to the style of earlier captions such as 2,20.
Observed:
6,28
